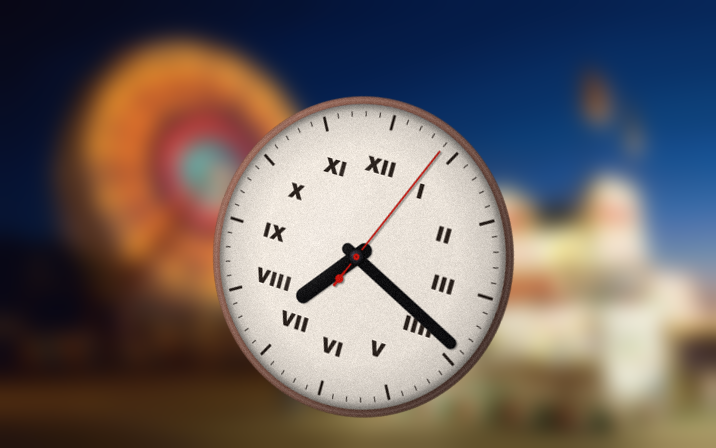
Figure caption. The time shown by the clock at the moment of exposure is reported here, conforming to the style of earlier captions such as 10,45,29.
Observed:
7,19,04
